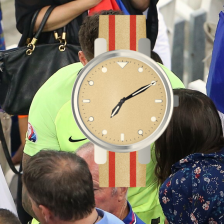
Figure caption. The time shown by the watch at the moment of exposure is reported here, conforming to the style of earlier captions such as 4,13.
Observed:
7,10
